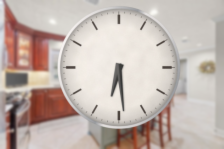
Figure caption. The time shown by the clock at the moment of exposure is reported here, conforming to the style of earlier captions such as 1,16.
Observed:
6,29
